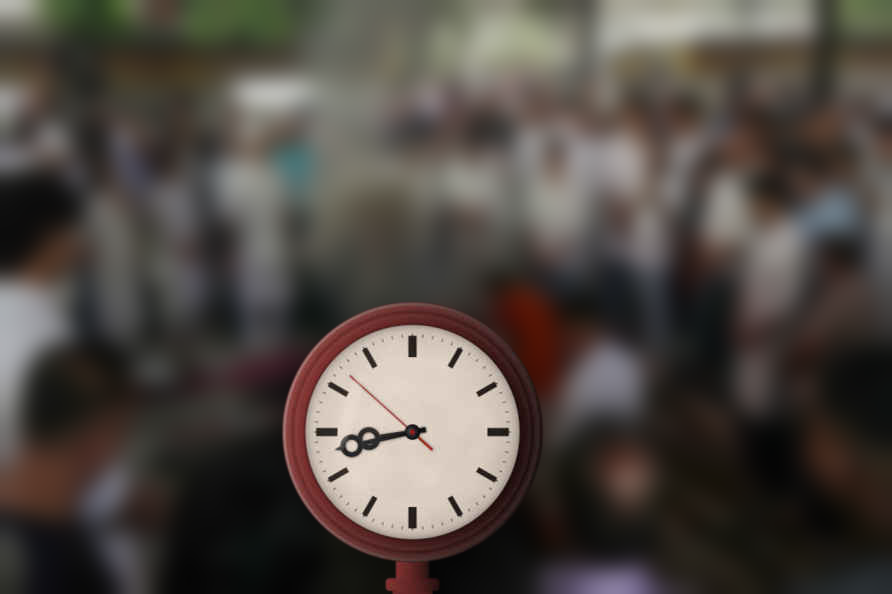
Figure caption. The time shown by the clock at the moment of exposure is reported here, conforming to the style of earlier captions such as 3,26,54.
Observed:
8,42,52
